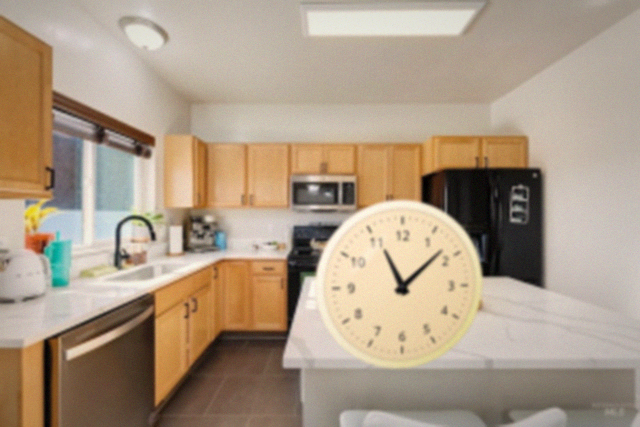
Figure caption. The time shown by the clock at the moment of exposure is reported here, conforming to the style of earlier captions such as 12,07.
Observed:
11,08
